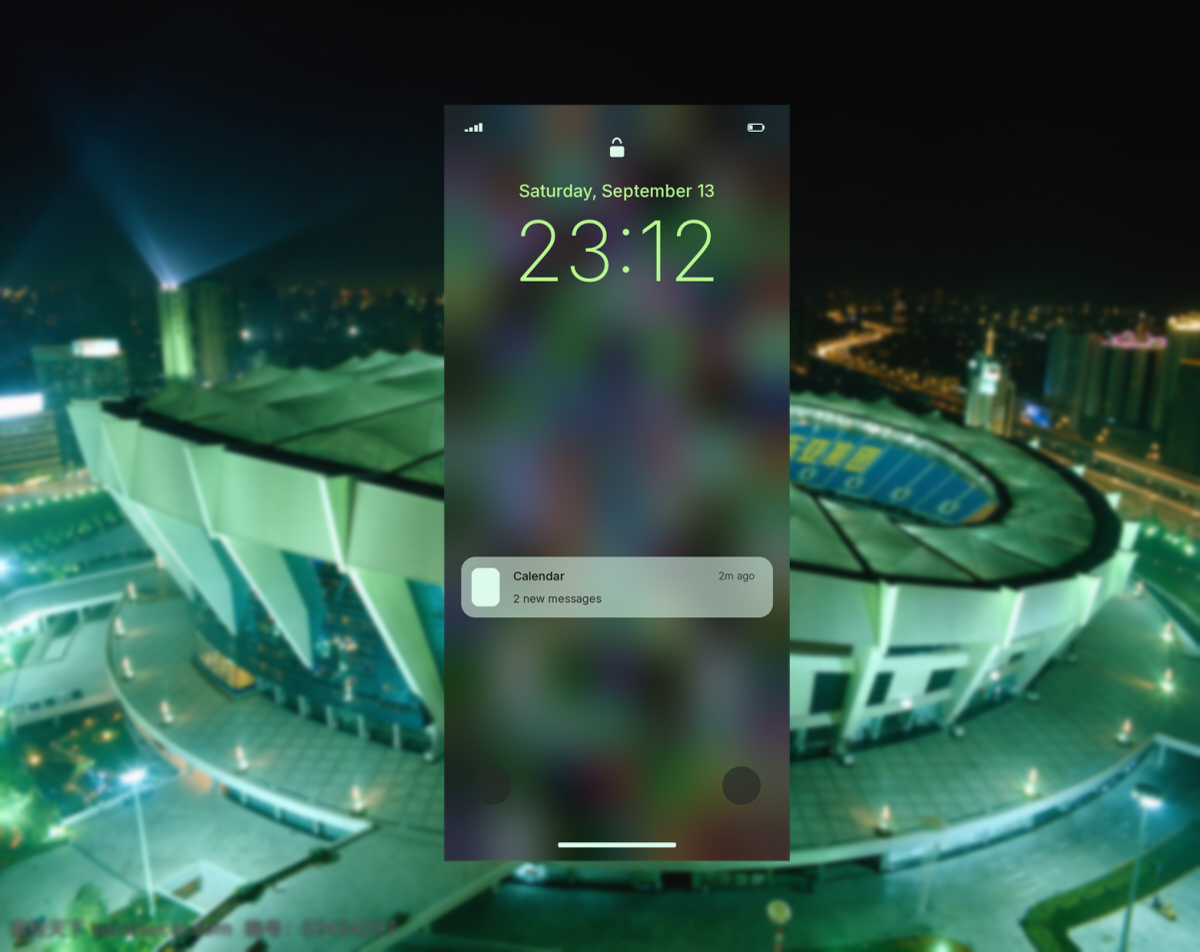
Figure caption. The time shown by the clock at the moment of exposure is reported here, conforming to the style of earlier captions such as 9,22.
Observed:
23,12
